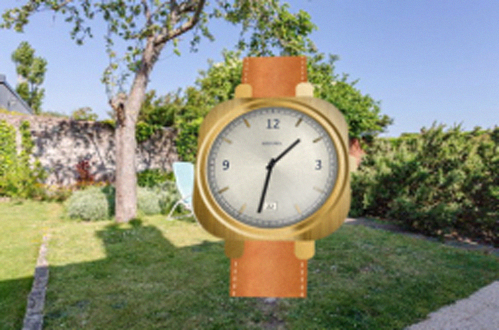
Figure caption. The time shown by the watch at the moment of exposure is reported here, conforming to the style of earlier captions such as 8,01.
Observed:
1,32
